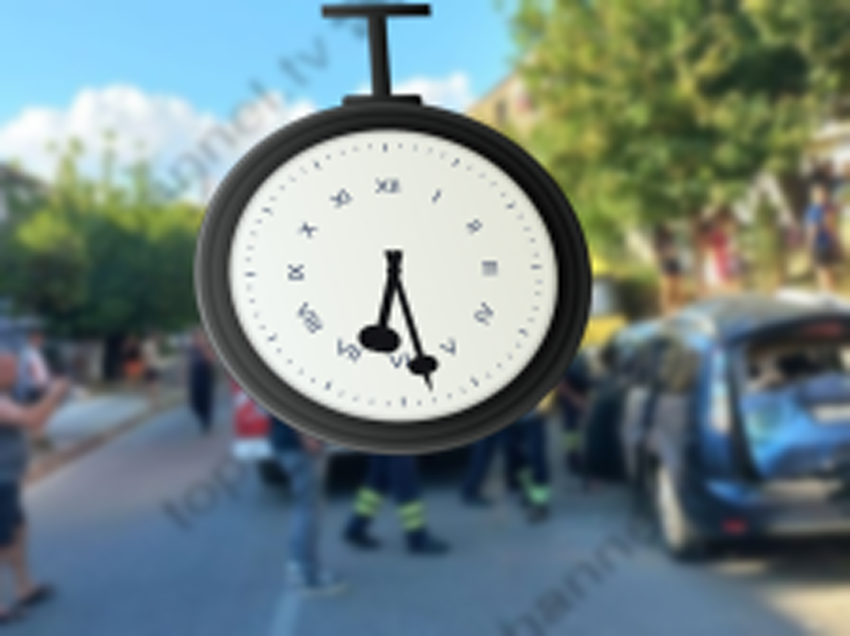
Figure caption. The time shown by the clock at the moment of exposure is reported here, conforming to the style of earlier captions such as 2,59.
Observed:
6,28
